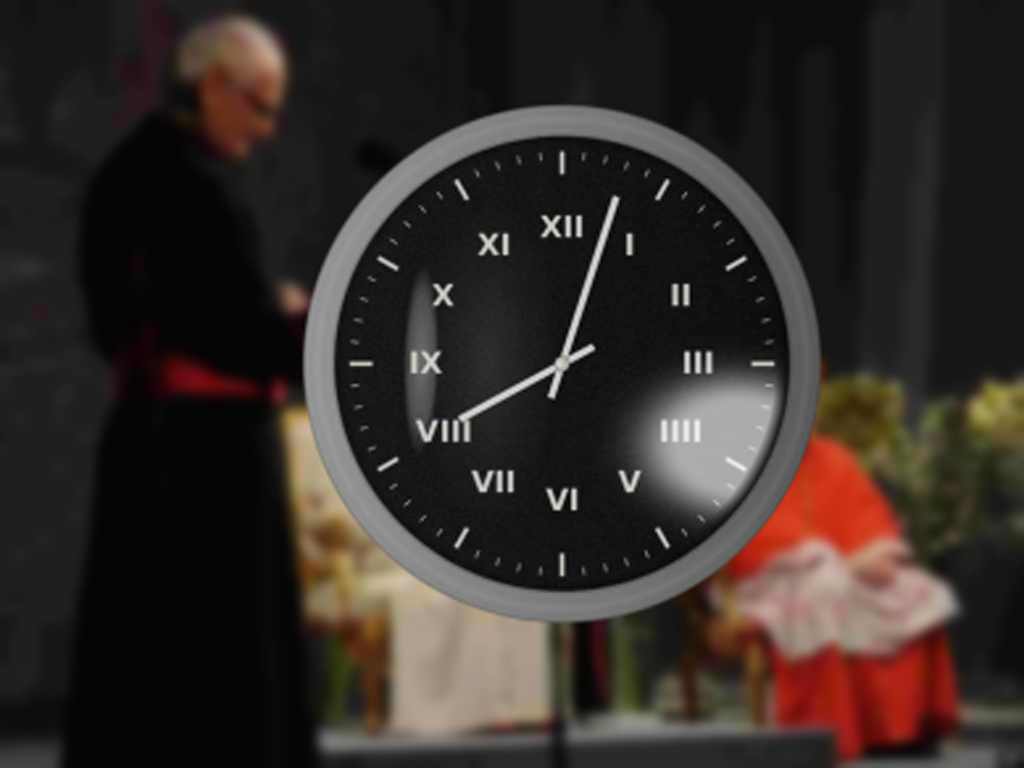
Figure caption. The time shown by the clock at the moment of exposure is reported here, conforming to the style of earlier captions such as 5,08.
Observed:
8,03
